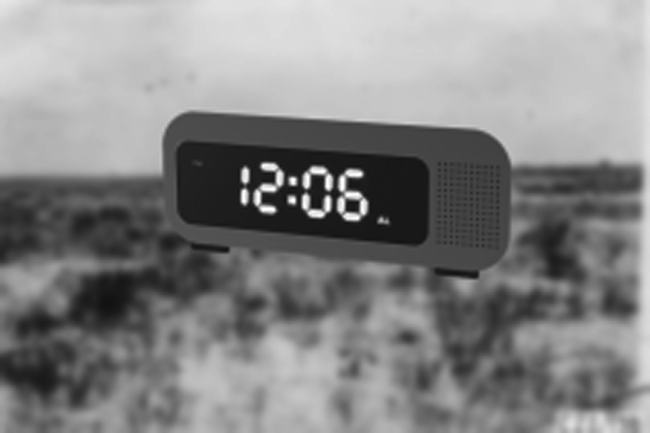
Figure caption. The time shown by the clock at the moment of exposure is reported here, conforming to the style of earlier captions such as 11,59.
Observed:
12,06
